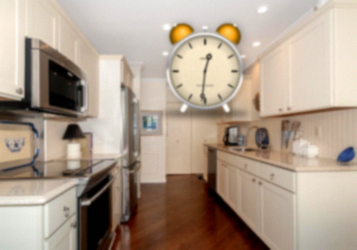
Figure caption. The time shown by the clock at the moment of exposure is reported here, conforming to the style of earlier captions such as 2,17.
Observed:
12,31
